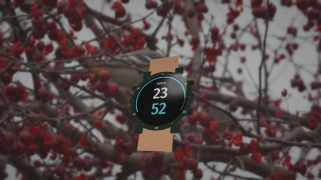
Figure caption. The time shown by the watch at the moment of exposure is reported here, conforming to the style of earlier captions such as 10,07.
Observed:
23,52
